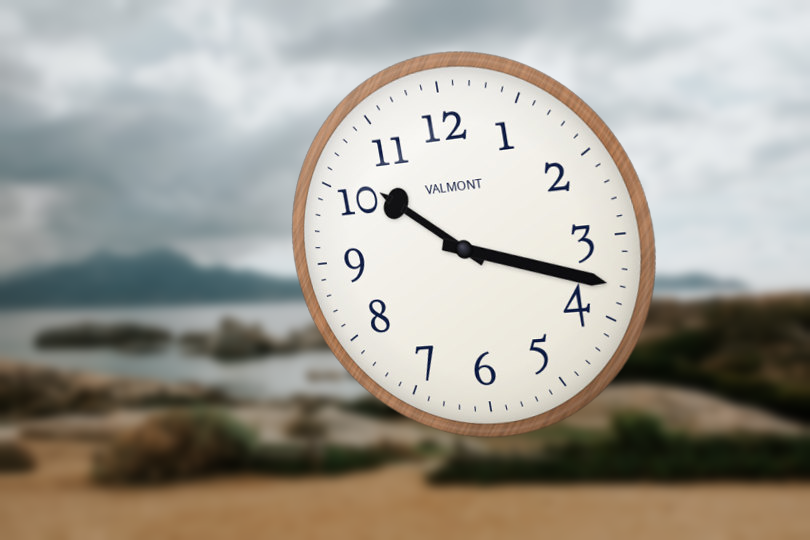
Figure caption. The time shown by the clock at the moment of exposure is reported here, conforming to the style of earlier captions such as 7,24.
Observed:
10,18
